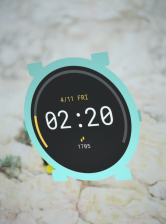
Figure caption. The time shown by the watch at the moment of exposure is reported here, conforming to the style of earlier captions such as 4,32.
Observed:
2,20
